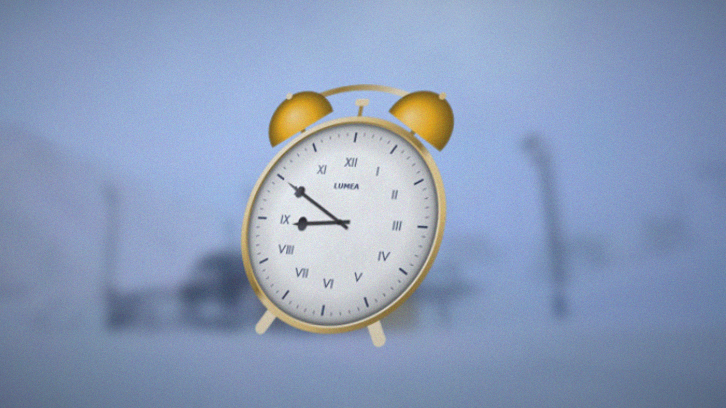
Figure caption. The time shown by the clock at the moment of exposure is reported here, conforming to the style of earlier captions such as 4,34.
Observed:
8,50
